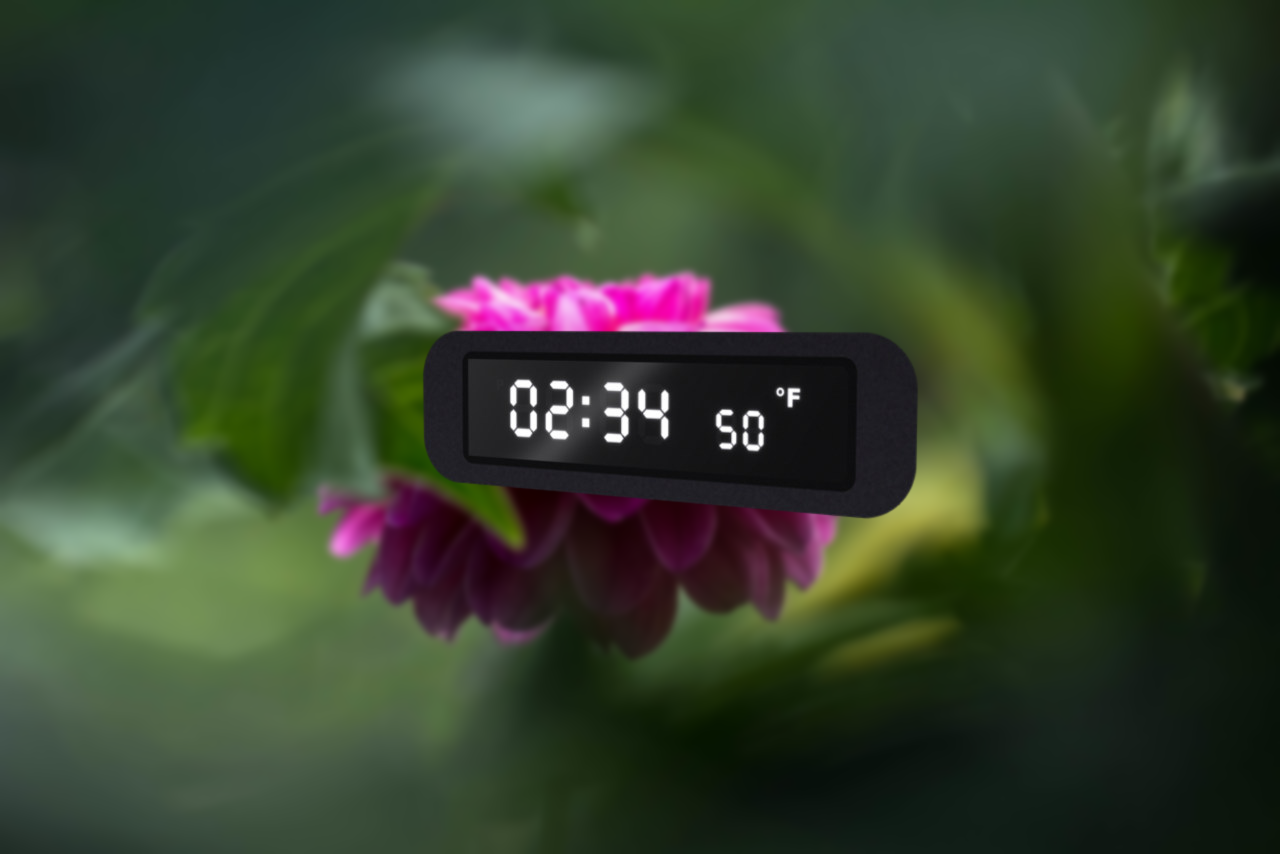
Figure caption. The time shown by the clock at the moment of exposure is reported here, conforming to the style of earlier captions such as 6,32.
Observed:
2,34
